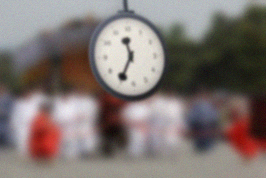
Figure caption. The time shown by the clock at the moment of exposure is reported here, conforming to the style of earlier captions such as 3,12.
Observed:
11,35
